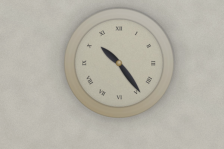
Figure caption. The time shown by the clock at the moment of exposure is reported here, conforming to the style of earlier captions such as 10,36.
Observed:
10,24
